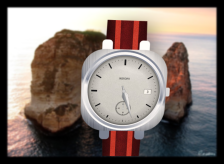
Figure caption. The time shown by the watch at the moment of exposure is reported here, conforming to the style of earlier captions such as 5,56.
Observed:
5,27
